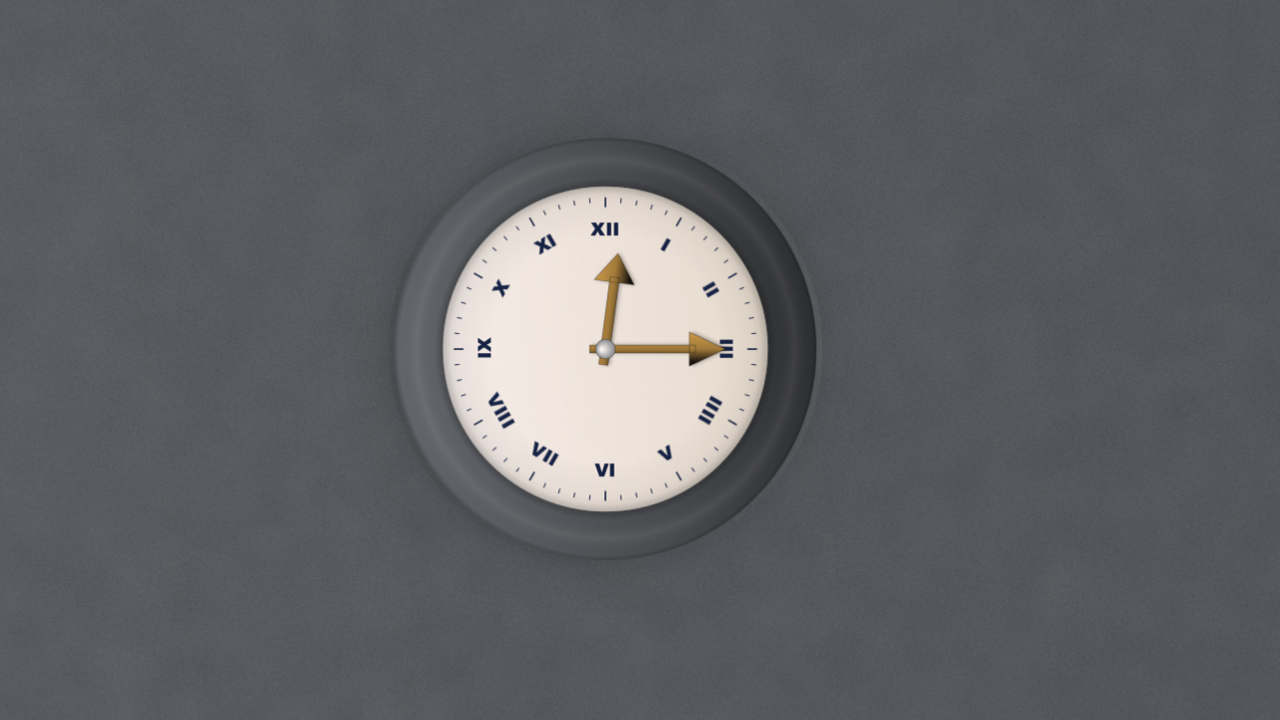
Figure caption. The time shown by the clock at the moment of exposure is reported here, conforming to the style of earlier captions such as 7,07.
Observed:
12,15
